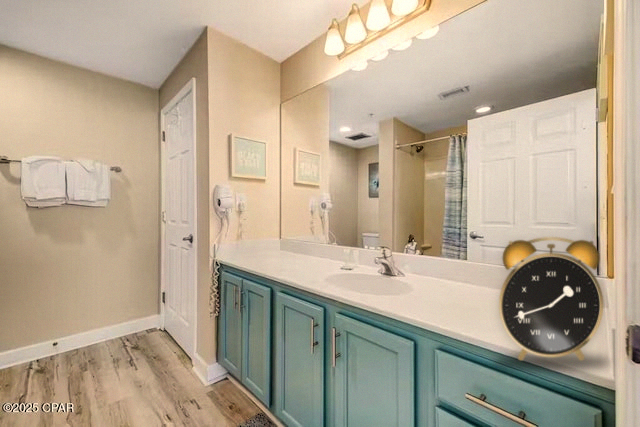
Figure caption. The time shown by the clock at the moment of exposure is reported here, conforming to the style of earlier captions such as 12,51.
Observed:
1,42
